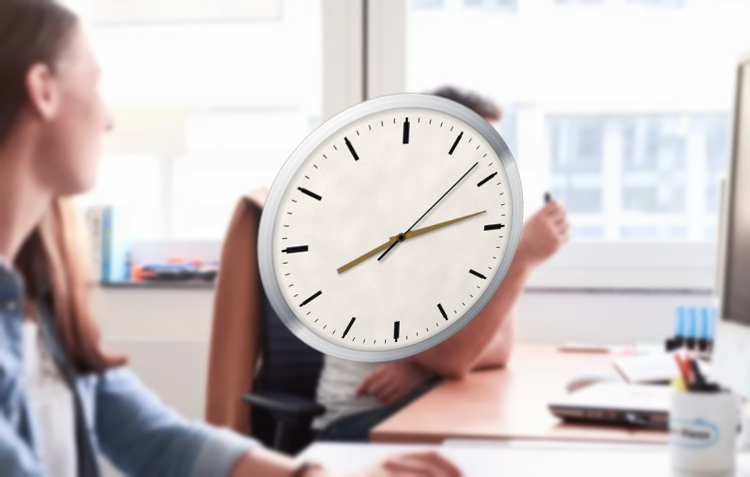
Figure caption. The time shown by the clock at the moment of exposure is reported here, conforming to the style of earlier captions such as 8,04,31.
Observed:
8,13,08
